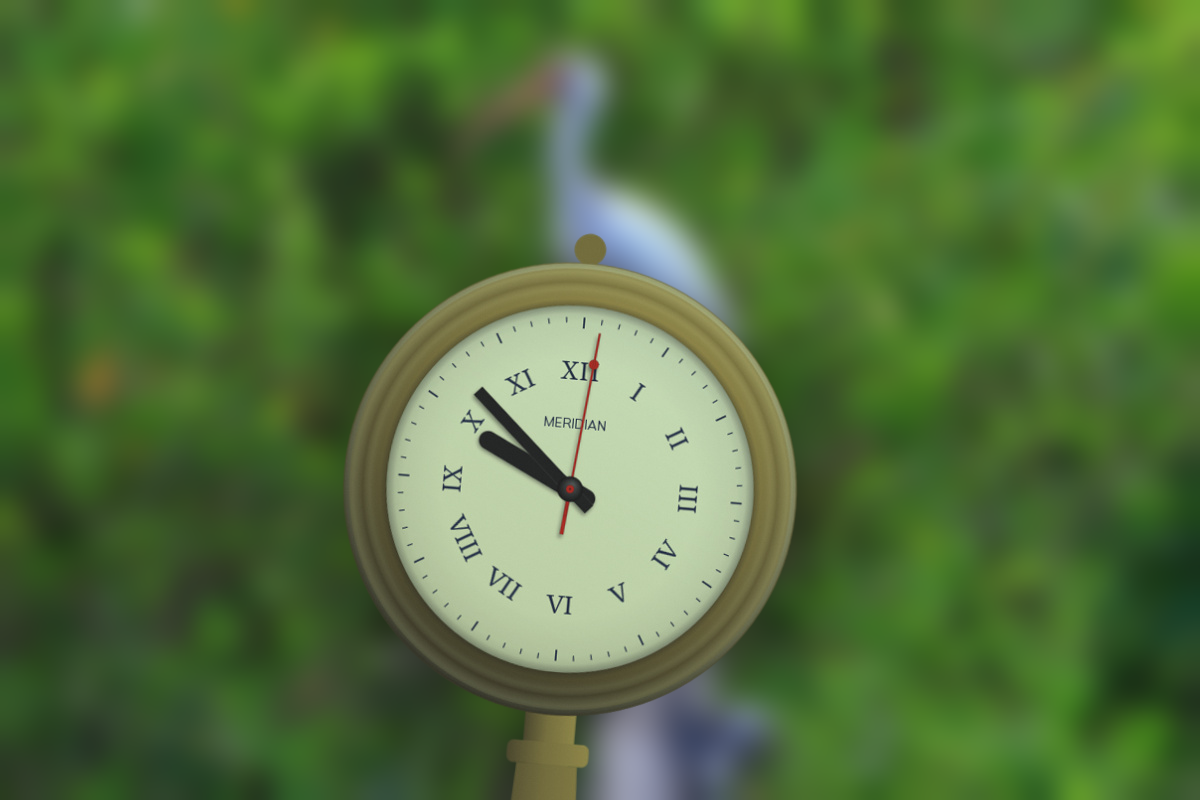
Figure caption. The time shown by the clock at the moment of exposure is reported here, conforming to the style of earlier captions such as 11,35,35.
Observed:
9,52,01
